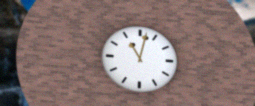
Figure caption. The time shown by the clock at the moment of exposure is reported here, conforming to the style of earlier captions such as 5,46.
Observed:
11,02
